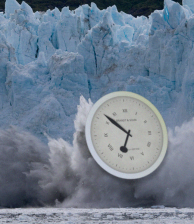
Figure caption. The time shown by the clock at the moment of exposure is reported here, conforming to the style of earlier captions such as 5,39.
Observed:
6,52
